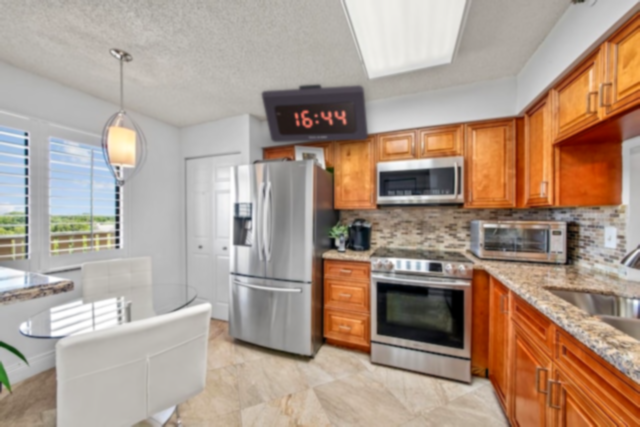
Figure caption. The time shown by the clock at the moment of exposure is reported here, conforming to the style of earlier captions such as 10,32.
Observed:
16,44
